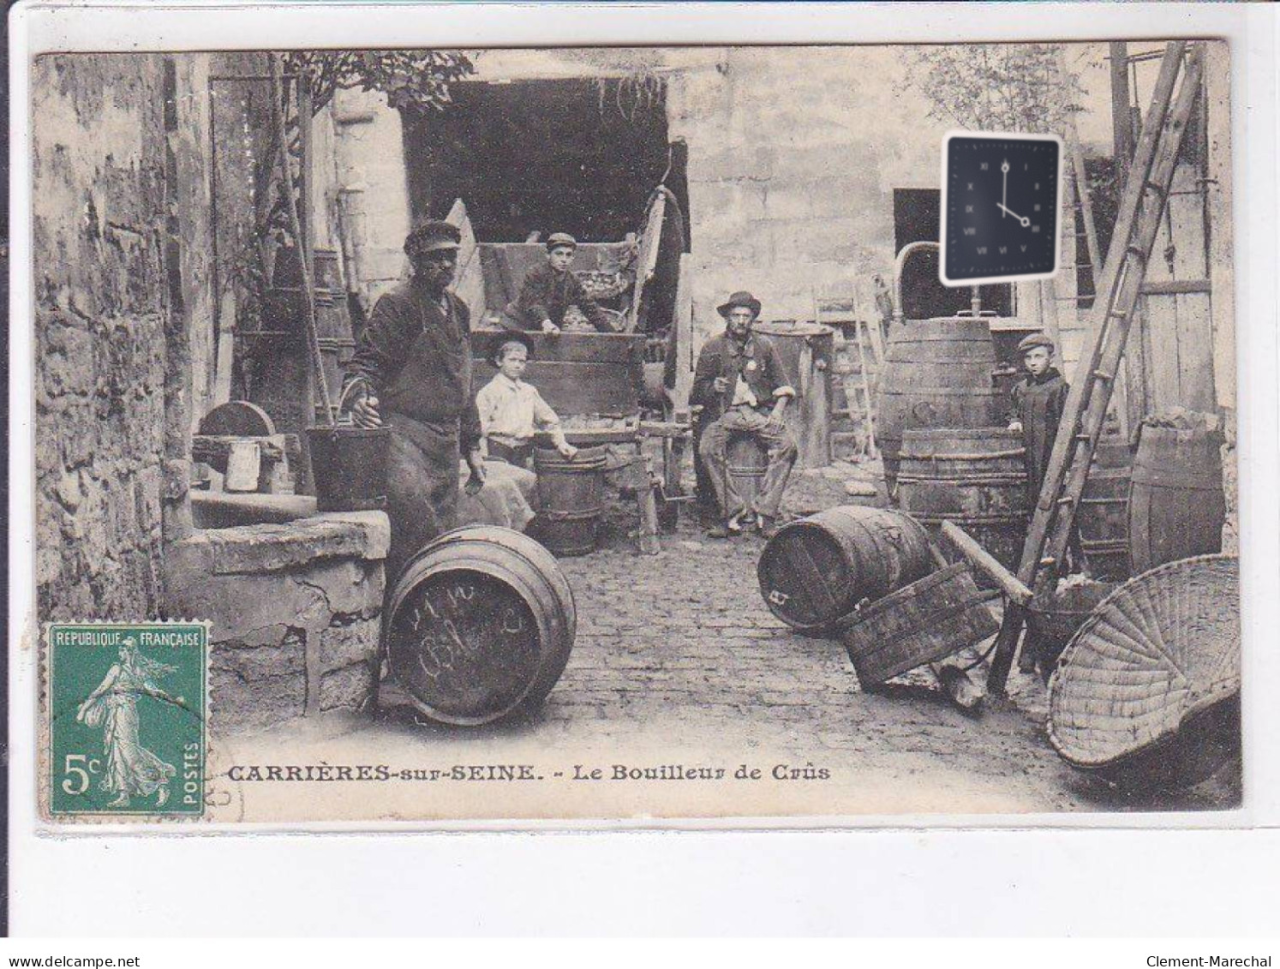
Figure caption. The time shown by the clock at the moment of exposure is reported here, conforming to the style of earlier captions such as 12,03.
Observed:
4,00
